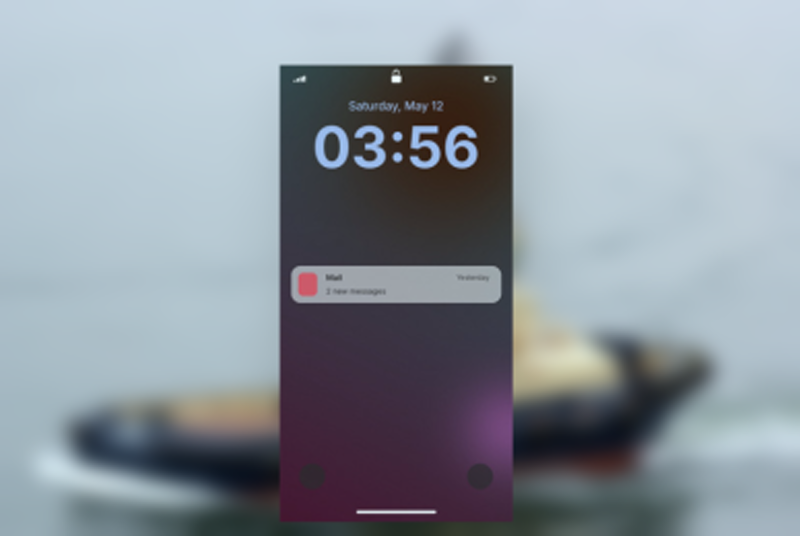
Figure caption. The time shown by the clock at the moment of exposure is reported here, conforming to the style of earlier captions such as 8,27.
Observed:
3,56
